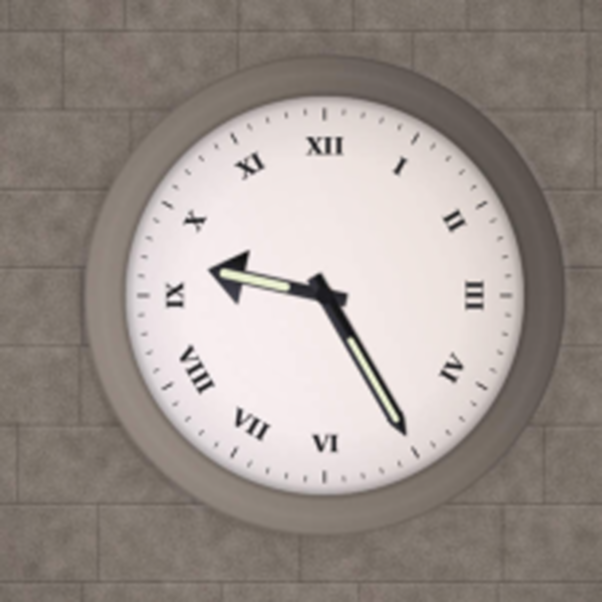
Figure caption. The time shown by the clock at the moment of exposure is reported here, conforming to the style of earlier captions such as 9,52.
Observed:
9,25
